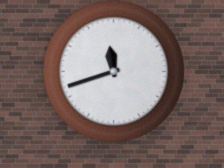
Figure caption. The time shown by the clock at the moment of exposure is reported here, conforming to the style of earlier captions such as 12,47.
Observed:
11,42
